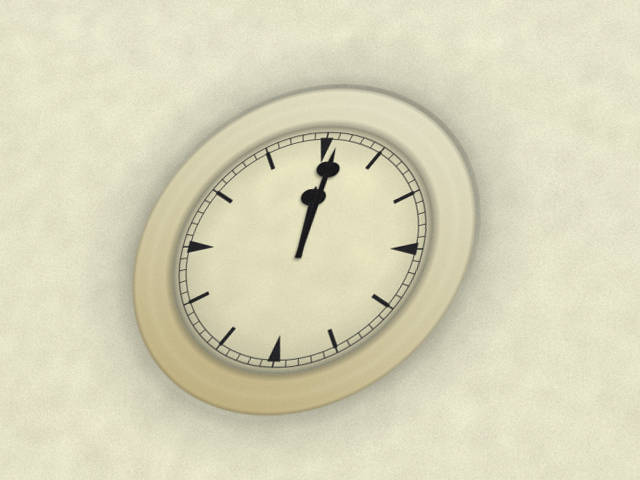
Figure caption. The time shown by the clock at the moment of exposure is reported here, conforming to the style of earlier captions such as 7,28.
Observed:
12,01
